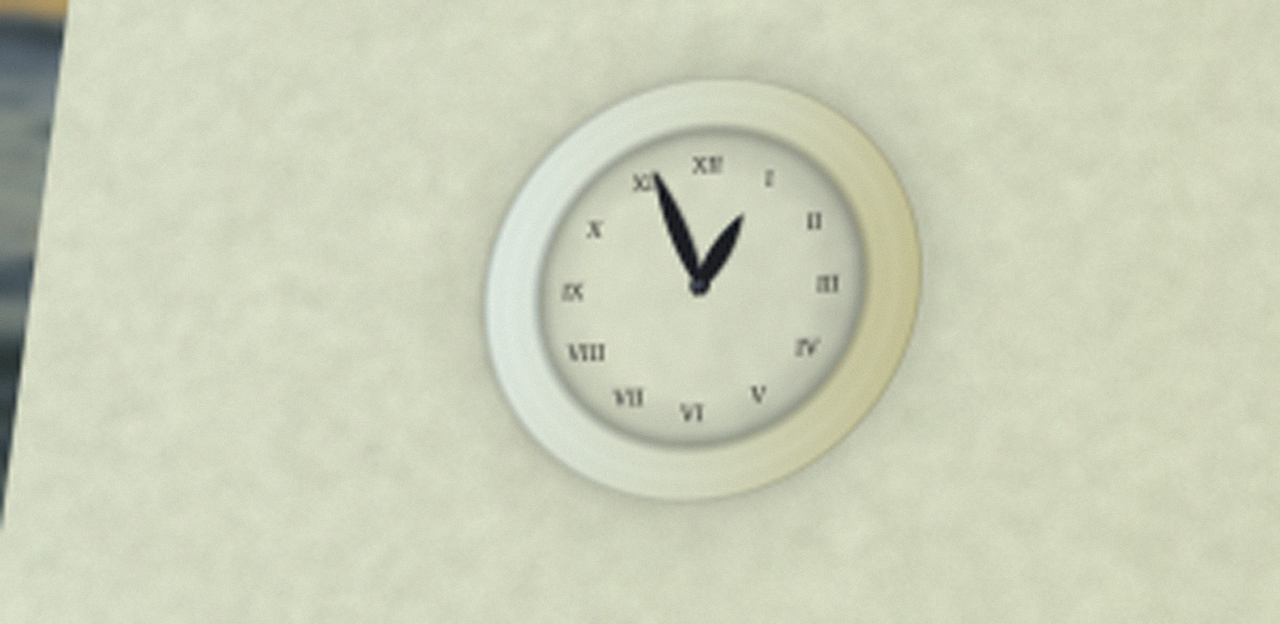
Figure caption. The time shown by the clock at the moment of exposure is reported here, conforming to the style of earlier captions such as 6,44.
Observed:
12,56
